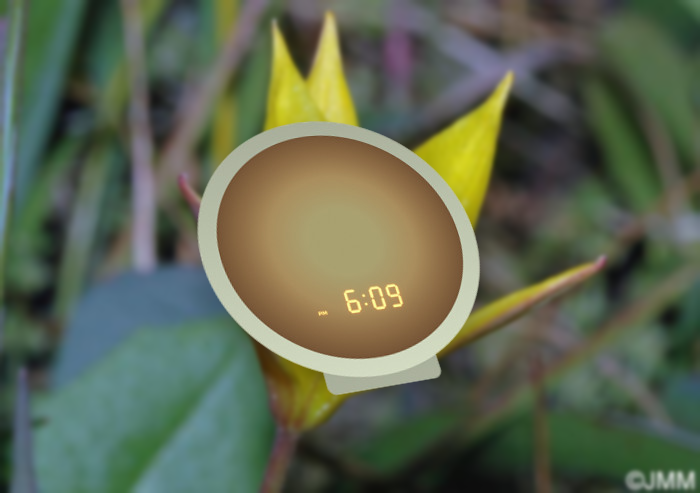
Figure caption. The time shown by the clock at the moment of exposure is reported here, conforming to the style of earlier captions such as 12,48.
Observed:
6,09
